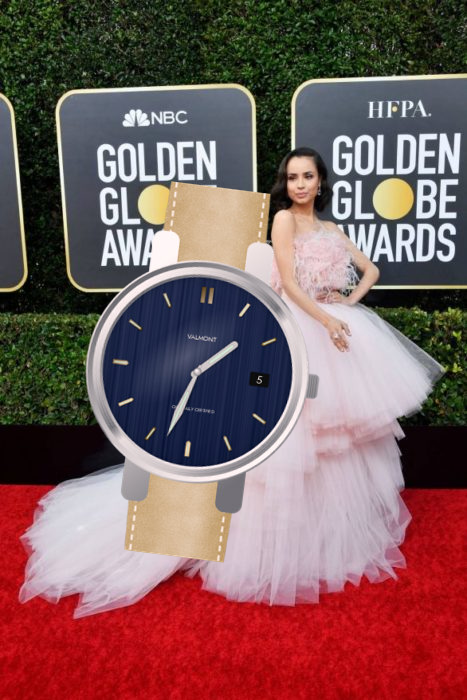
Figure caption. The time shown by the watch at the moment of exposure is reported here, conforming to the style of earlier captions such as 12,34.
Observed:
1,33
